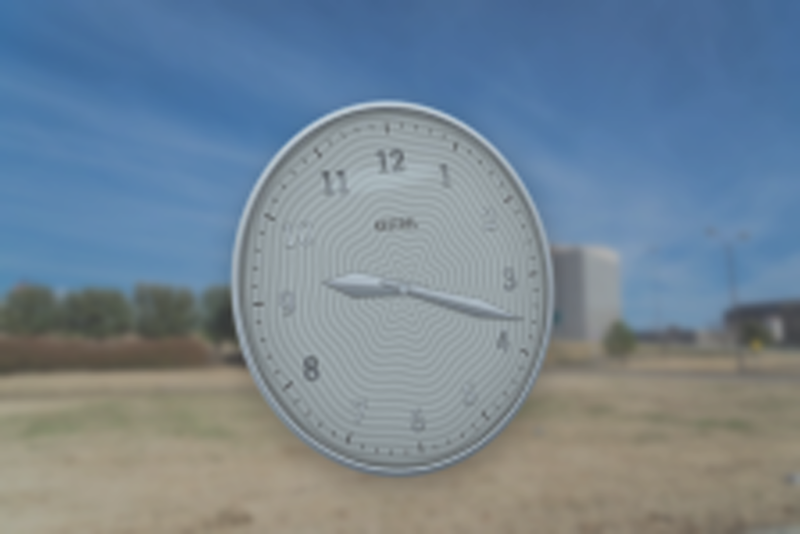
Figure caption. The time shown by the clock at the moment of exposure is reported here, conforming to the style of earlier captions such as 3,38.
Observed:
9,18
